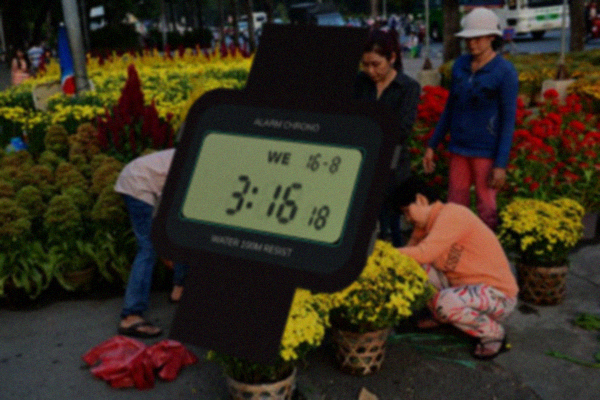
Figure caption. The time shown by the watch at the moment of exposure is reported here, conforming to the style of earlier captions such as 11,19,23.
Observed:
3,16,18
